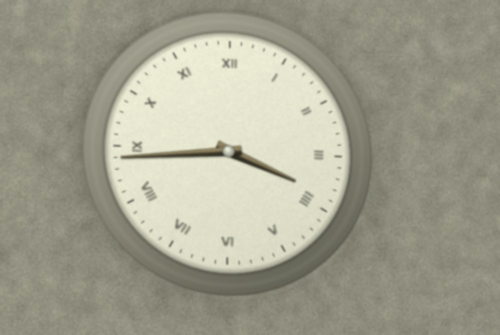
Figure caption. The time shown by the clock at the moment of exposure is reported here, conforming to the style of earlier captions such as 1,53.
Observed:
3,44
